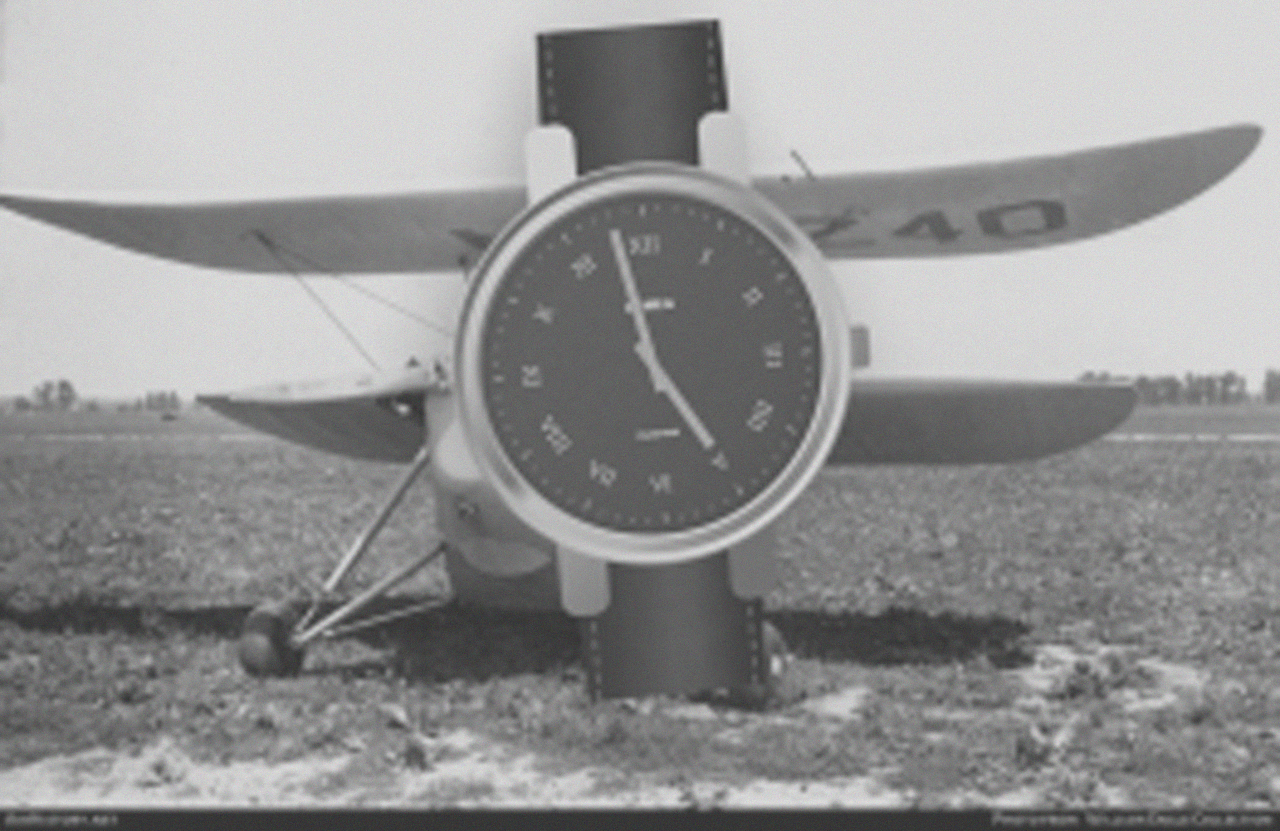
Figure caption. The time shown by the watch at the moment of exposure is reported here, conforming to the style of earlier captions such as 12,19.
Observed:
4,58
